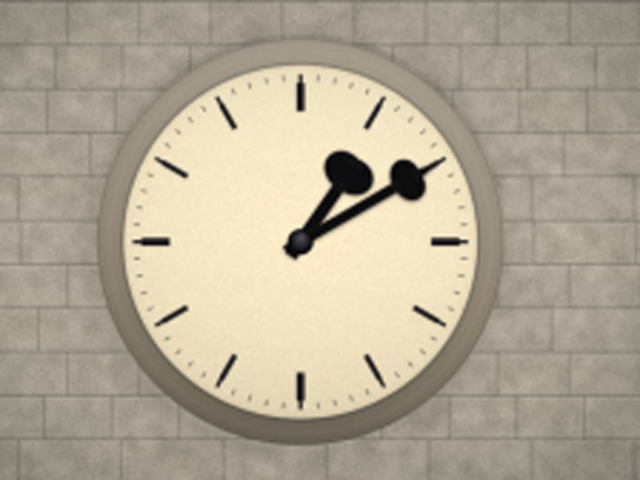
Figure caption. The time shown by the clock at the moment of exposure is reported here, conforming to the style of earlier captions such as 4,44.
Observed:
1,10
